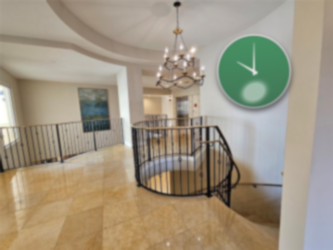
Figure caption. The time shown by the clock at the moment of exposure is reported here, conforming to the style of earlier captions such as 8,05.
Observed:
10,00
